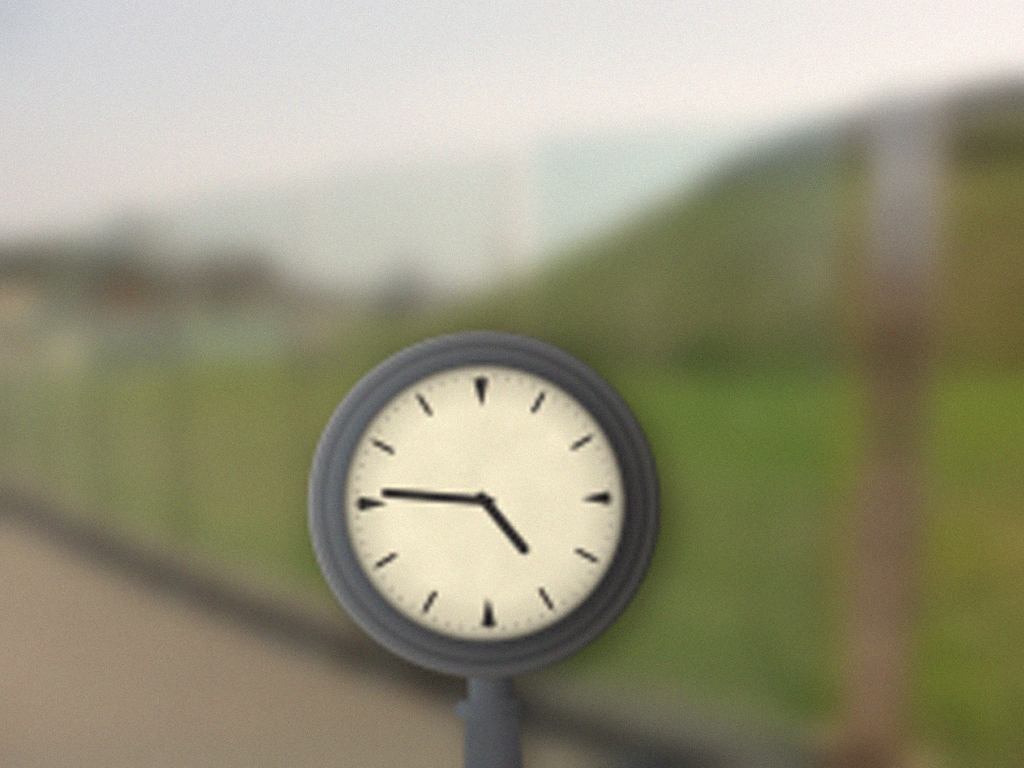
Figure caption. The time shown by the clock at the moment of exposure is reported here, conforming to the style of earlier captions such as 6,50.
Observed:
4,46
